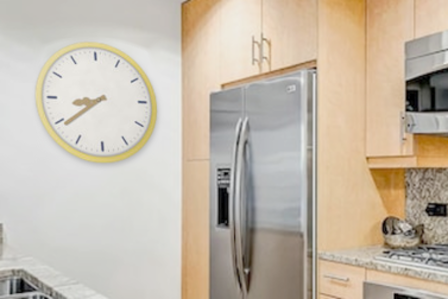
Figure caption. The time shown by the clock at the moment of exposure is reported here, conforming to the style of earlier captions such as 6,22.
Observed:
8,39
